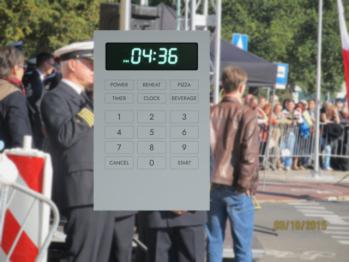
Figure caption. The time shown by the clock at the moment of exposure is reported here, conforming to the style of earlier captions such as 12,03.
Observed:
4,36
